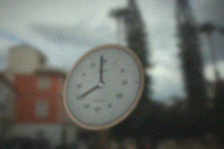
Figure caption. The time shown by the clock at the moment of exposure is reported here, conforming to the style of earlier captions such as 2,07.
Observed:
7,59
